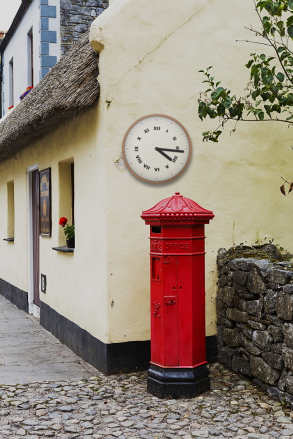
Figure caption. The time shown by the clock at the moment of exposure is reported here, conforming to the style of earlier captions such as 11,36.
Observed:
4,16
